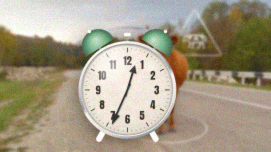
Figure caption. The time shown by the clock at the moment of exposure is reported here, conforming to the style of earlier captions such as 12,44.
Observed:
12,34
